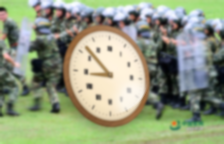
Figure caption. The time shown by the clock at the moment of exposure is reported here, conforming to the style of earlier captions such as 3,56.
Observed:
8,52
